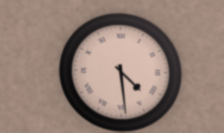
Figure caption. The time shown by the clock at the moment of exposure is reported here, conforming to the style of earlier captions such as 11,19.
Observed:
4,29
